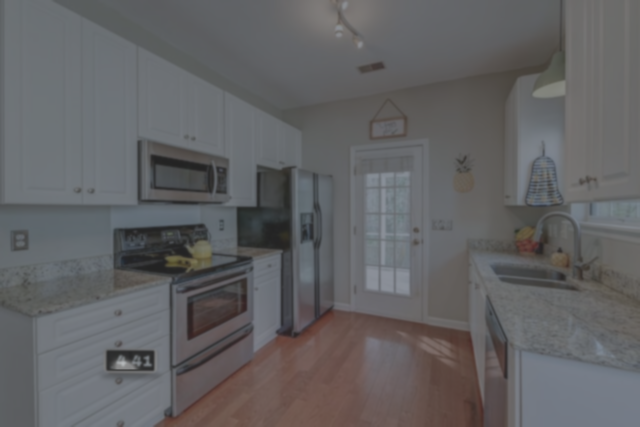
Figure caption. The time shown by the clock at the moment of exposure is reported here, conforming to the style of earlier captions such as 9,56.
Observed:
4,41
